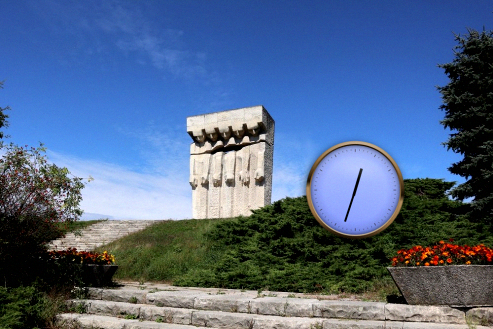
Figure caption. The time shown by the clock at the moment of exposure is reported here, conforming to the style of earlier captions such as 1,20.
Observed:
12,33
